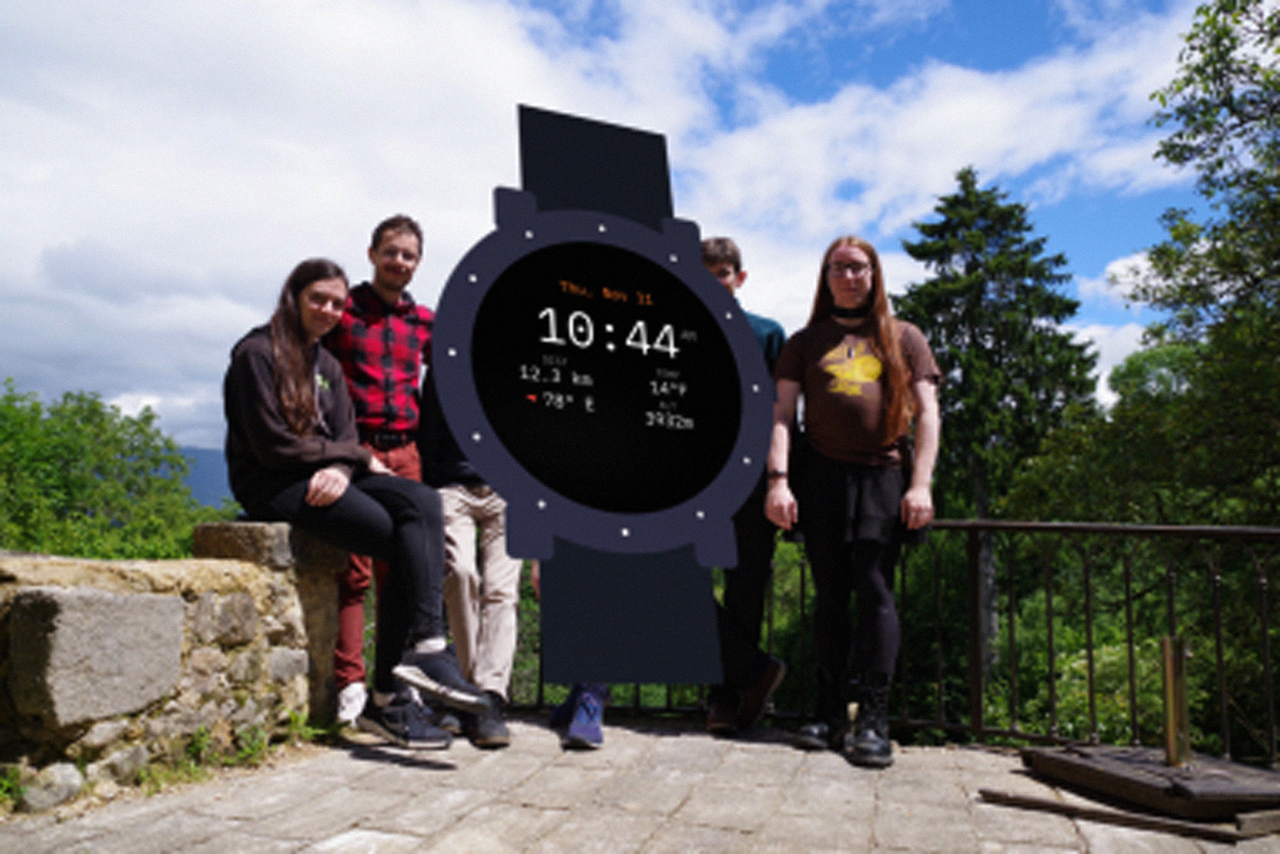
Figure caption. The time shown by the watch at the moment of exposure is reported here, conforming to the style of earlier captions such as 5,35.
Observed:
10,44
